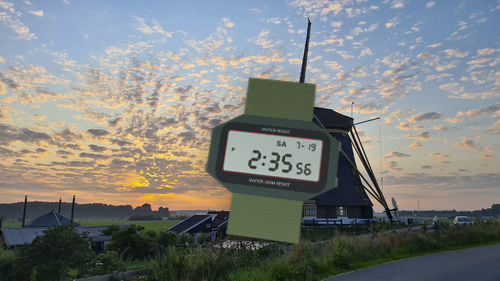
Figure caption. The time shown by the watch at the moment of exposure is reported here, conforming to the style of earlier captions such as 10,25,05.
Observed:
2,35,56
